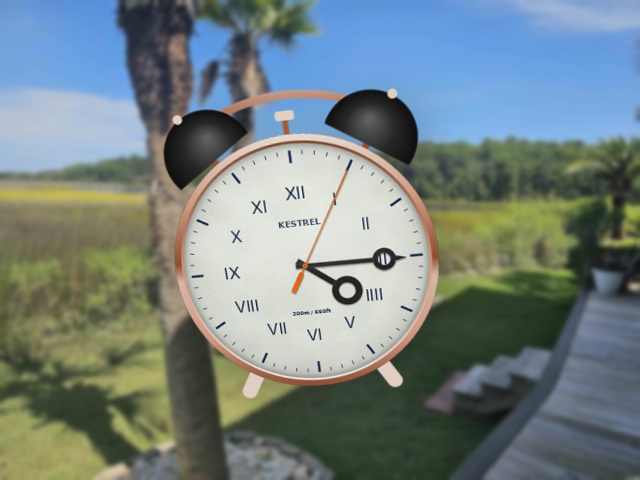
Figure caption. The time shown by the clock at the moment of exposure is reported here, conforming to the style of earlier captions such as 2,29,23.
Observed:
4,15,05
